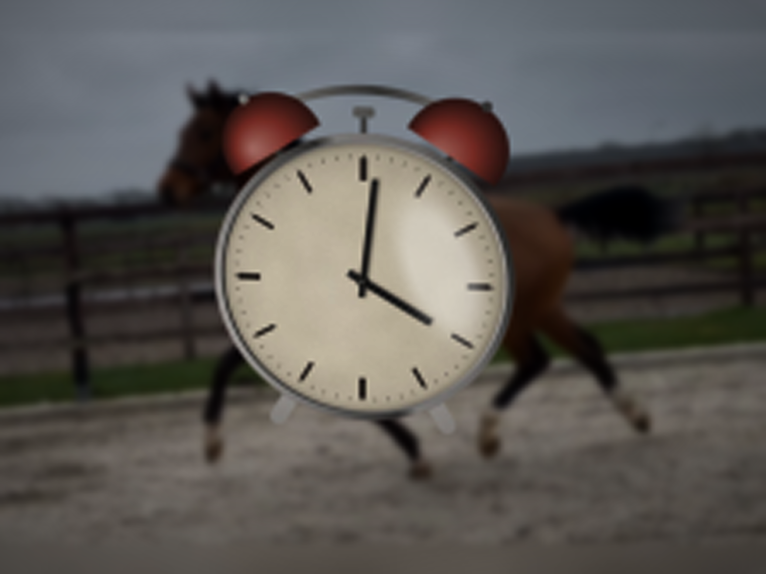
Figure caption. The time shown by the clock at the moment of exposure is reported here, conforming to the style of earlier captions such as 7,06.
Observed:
4,01
